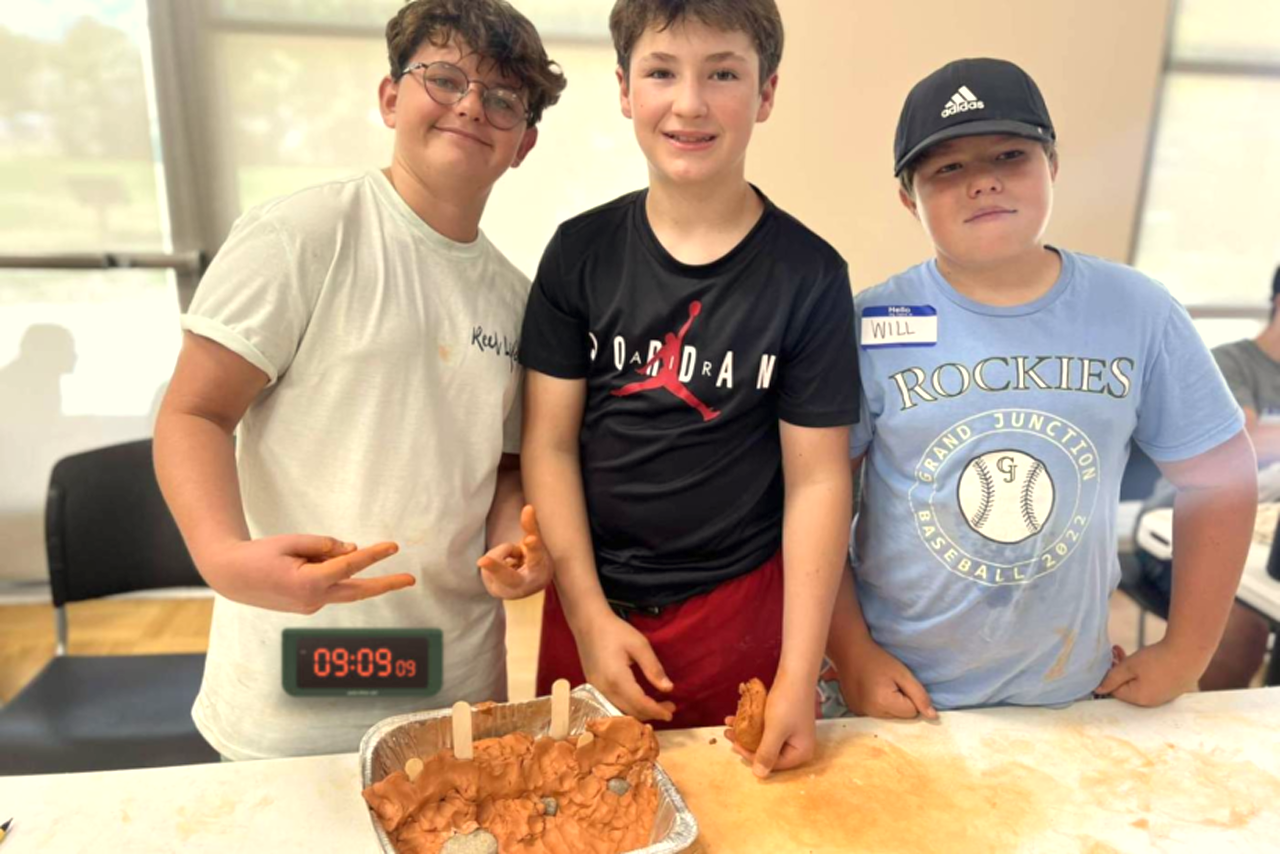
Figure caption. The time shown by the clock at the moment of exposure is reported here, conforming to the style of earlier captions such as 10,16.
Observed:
9,09
